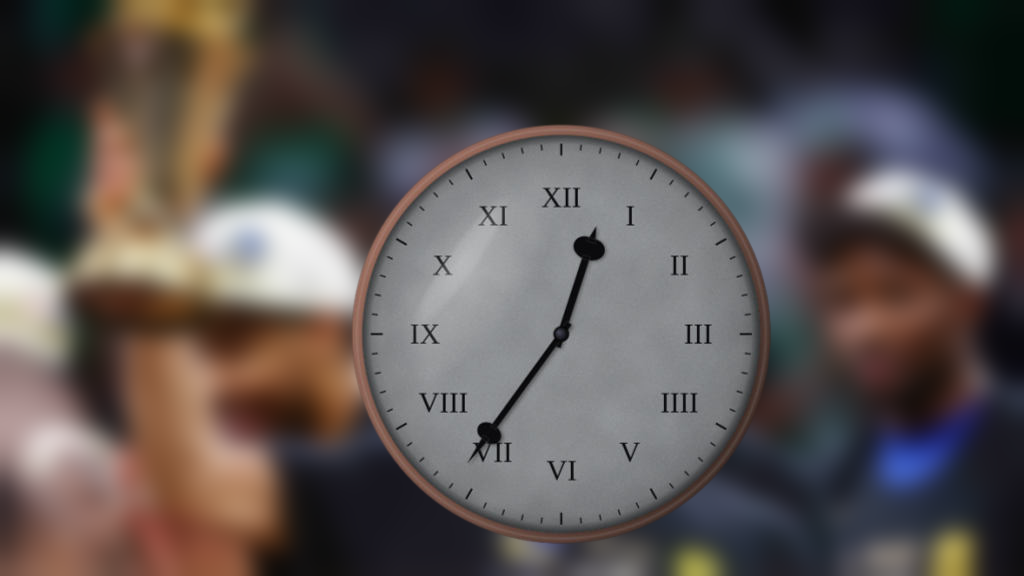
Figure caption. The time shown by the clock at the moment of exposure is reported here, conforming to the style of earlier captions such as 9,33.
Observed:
12,36
